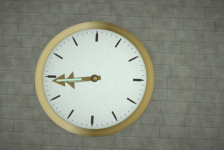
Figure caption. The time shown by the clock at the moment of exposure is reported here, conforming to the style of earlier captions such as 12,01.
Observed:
8,44
